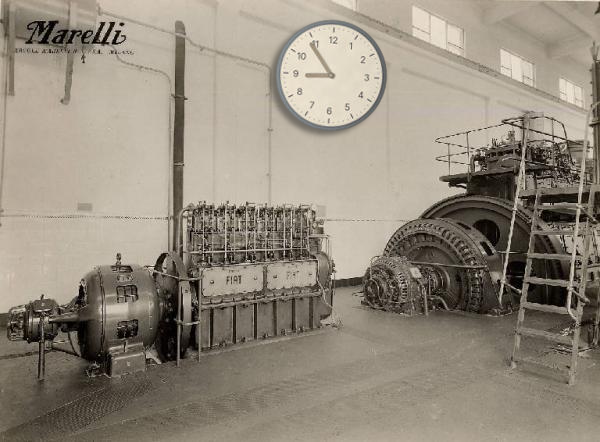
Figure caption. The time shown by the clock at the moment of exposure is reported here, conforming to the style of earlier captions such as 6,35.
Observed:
8,54
